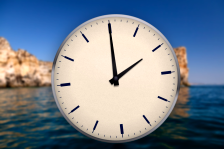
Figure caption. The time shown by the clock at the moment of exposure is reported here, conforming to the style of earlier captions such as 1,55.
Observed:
2,00
